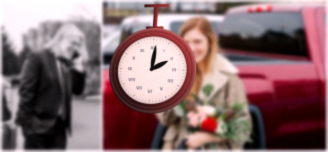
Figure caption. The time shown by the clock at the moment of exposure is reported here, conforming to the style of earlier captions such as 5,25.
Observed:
2,01
